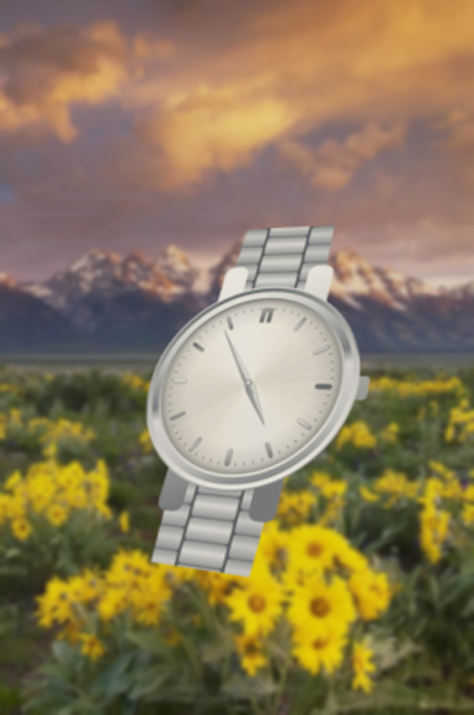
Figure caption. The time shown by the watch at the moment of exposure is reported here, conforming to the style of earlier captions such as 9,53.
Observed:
4,54
